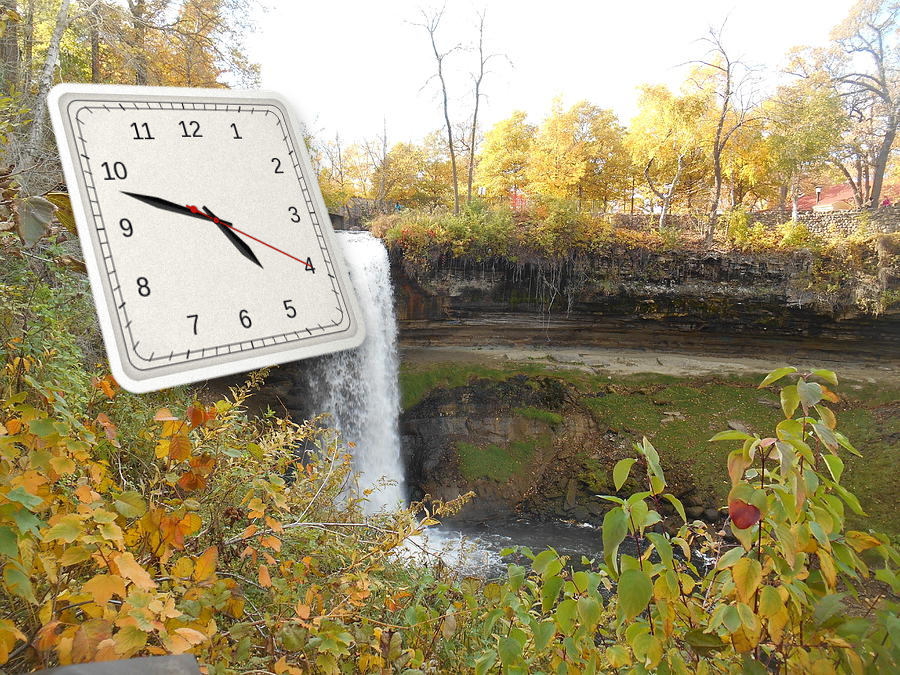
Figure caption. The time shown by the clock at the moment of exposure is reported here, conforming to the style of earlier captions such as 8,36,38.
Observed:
4,48,20
